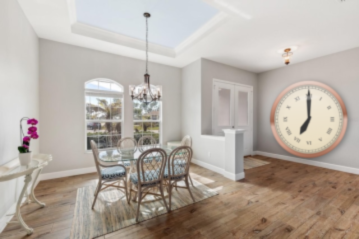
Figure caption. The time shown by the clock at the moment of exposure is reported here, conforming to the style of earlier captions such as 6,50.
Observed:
7,00
